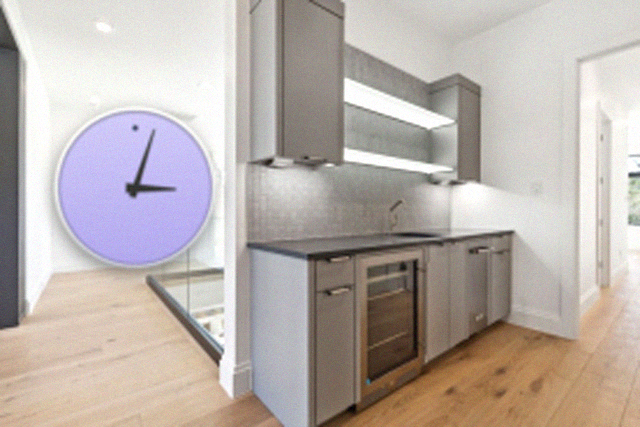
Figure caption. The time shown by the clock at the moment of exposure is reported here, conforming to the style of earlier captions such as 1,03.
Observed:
3,03
